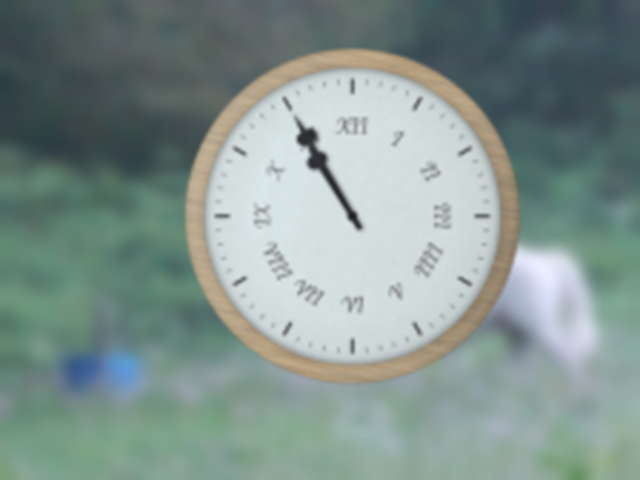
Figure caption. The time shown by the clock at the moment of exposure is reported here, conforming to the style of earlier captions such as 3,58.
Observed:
10,55
